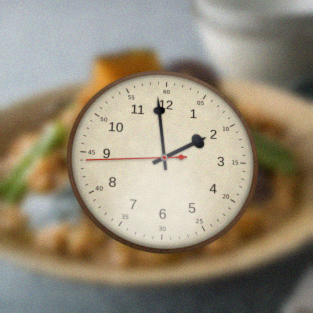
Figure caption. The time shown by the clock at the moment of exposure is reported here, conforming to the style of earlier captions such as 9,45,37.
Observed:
1,58,44
